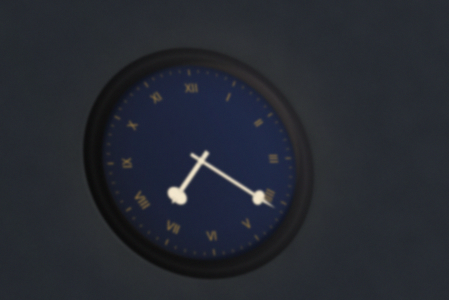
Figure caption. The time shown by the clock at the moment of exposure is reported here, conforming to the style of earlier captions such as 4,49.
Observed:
7,21
